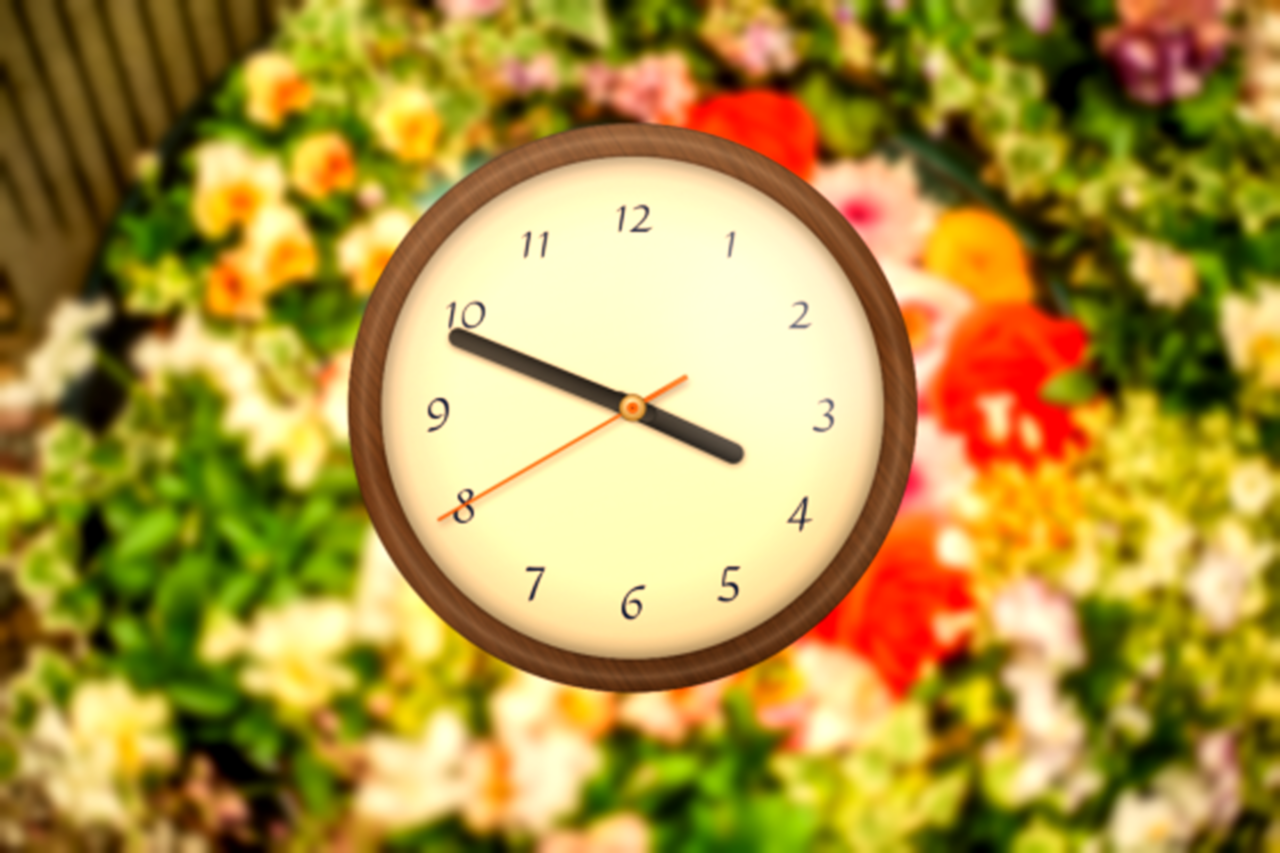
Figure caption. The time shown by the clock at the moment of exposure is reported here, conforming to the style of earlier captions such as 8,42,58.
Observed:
3,48,40
